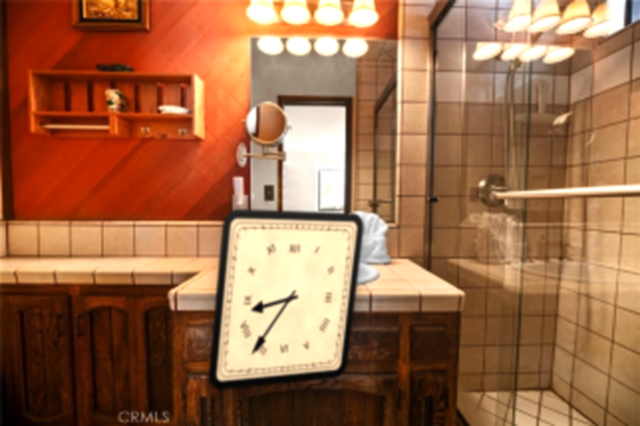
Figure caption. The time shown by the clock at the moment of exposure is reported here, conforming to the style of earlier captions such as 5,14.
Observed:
8,36
